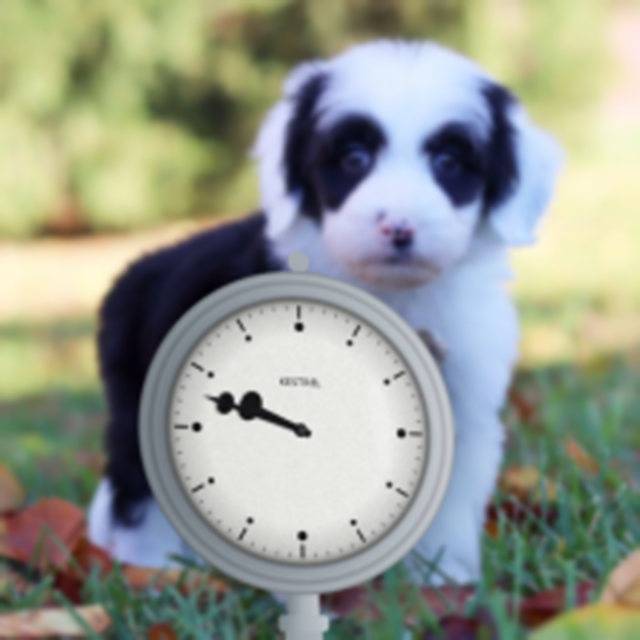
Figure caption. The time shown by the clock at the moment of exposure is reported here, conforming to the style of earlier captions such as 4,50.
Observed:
9,48
